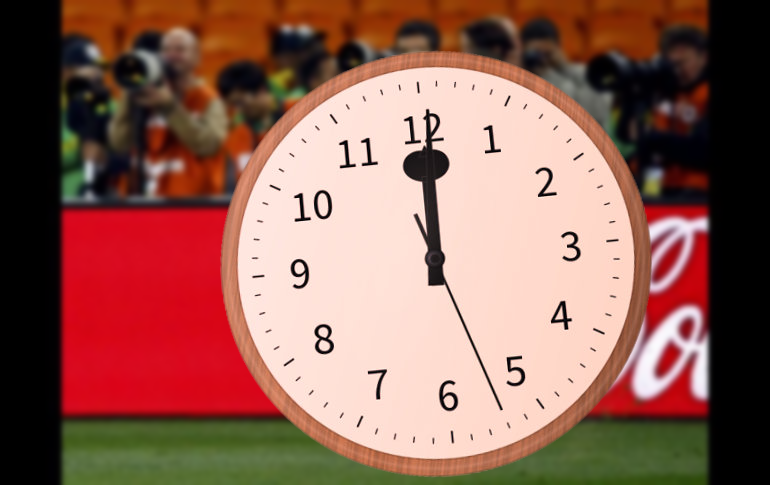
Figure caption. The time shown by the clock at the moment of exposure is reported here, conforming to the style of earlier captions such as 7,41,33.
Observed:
12,00,27
